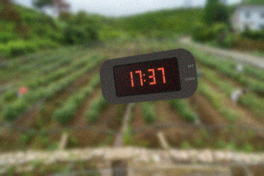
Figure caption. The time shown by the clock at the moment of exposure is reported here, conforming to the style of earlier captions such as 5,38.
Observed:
17,37
